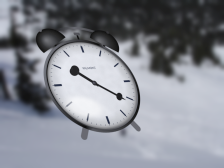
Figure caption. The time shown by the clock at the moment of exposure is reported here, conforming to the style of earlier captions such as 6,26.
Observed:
10,21
